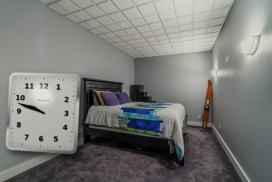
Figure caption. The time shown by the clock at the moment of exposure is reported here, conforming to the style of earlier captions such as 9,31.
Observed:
9,48
